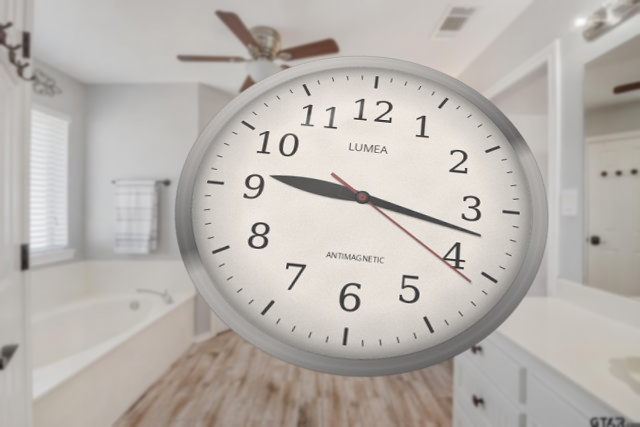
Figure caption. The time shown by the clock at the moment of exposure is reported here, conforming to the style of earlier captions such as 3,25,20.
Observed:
9,17,21
